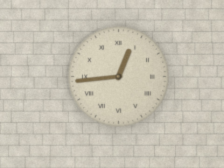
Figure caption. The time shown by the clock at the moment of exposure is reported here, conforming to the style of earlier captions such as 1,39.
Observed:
12,44
